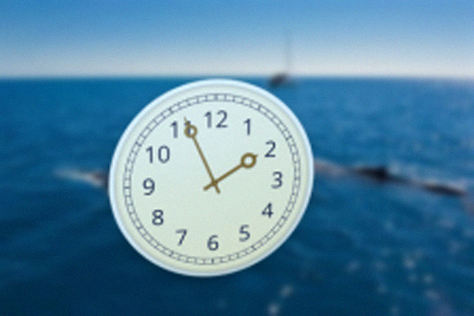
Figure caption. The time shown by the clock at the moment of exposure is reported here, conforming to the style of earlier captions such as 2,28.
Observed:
1,56
